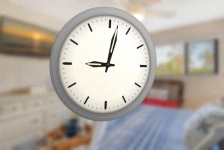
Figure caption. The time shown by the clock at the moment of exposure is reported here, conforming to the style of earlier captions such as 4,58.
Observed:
9,02
